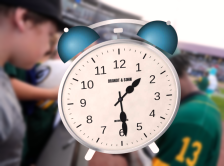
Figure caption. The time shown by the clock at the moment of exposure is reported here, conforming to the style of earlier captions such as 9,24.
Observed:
1,29
